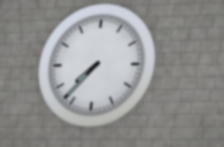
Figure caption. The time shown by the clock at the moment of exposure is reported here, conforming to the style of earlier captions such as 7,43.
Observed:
7,37
